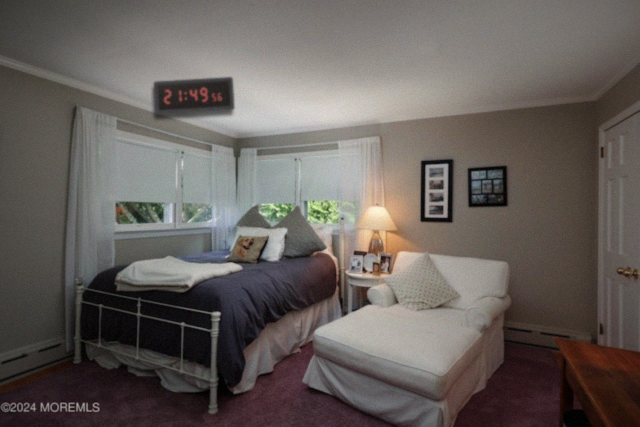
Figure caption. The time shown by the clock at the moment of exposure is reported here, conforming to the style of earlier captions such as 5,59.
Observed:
21,49
